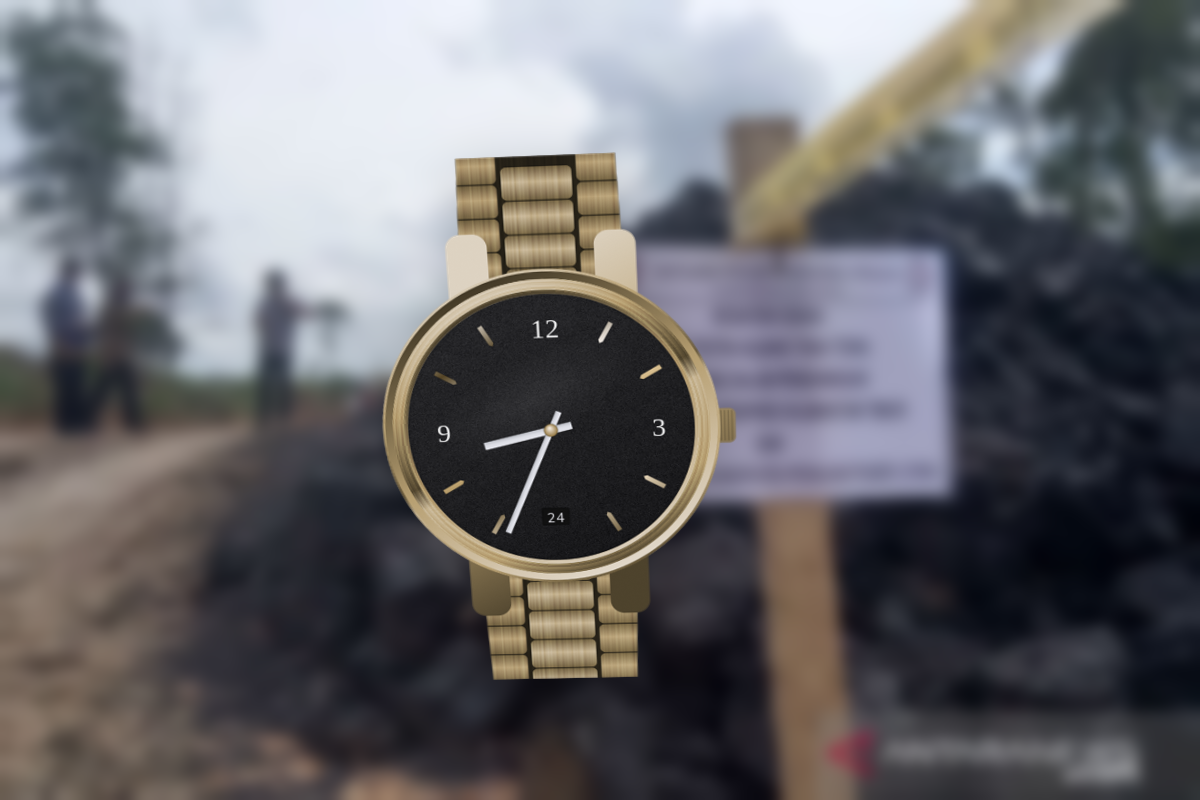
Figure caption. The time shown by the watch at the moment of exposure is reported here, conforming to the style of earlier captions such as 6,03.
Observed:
8,34
